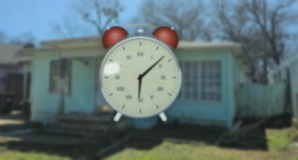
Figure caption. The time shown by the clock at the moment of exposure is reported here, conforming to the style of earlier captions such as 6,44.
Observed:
6,08
